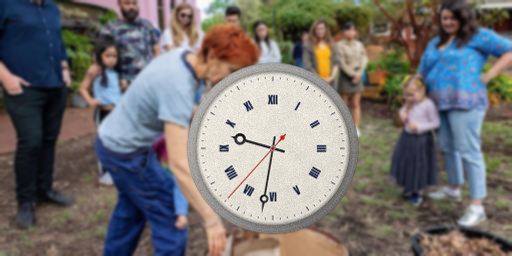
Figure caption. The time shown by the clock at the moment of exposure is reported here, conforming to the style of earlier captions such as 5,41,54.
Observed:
9,31,37
